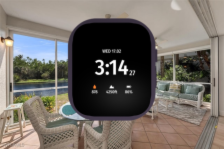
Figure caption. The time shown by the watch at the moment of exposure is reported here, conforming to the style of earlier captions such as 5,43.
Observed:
3,14
